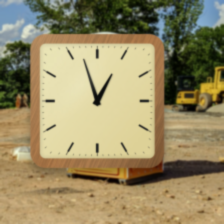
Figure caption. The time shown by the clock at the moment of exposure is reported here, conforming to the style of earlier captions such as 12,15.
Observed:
12,57
